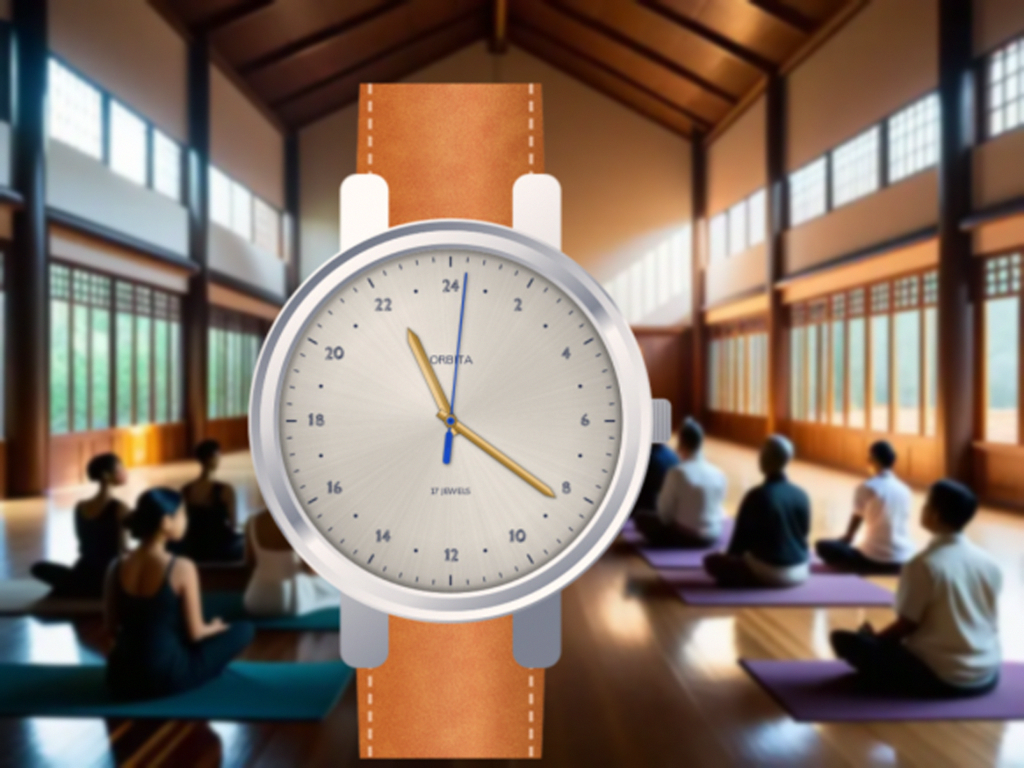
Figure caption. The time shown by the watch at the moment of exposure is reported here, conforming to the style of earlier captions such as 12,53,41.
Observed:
22,21,01
